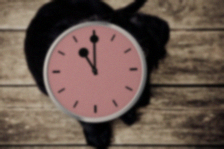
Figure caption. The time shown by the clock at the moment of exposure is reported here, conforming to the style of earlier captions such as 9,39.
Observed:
11,00
